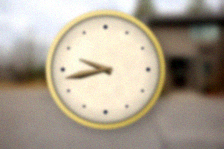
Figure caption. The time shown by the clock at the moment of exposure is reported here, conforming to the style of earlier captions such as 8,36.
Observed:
9,43
